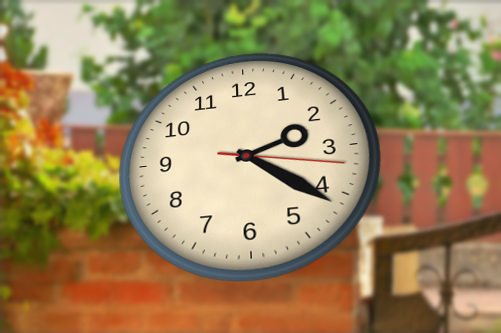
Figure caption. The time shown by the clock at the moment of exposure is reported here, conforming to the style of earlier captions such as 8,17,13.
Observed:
2,21,17
